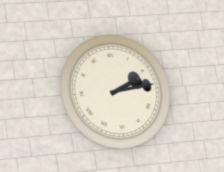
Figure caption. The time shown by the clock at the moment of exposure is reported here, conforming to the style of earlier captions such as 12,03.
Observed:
2,14
